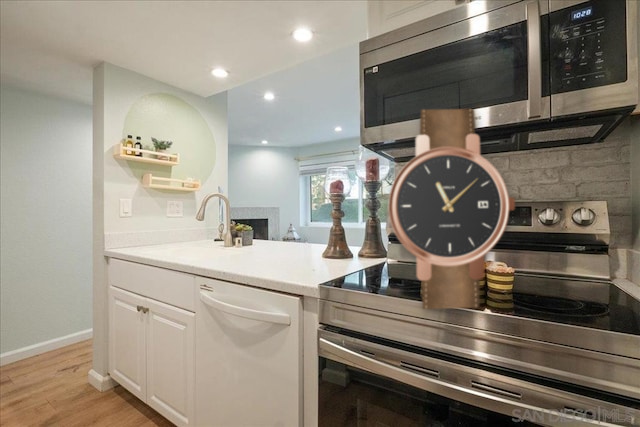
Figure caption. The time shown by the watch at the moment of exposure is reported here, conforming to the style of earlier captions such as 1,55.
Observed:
11,08
